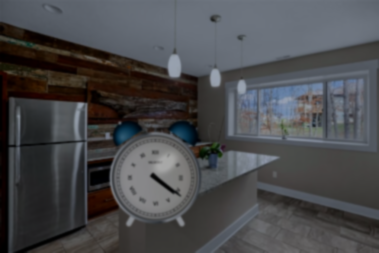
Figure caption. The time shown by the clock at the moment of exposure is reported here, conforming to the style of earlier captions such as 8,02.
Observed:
4,21
